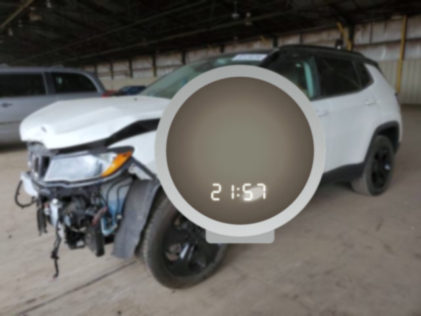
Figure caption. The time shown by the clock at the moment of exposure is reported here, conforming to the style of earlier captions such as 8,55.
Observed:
21,57
